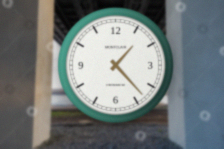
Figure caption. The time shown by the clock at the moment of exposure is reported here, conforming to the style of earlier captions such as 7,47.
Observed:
1,23
